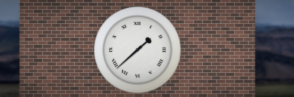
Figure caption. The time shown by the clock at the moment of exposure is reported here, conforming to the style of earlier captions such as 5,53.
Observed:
1,38
